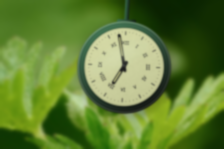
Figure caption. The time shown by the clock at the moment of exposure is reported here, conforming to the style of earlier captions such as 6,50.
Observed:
6,58
